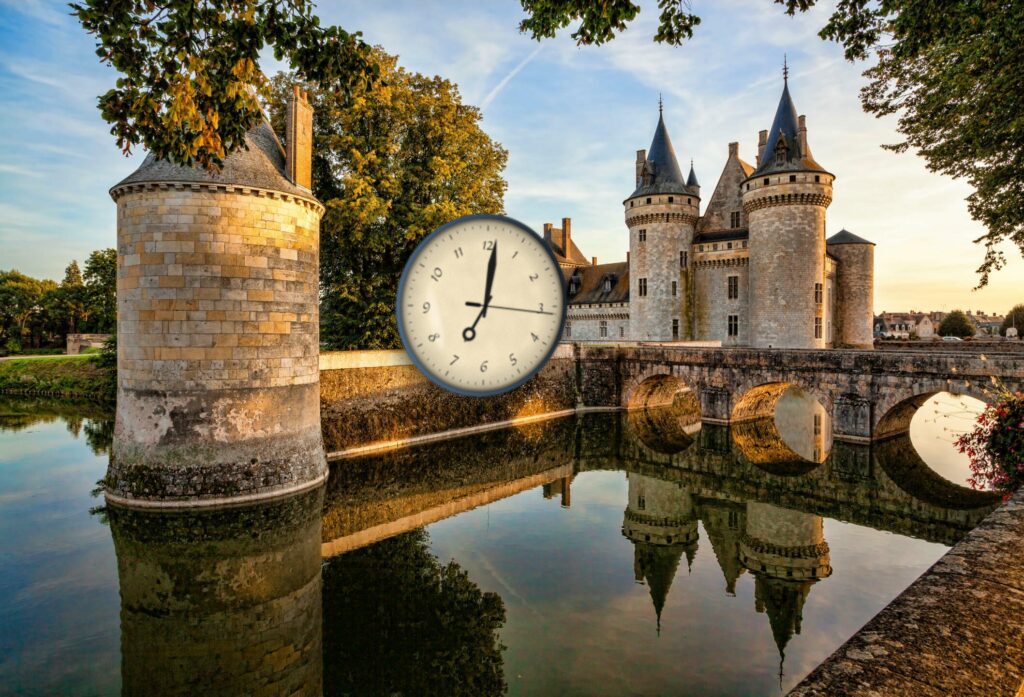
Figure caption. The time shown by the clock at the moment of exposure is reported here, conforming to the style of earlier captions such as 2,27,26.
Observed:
7,01,16
